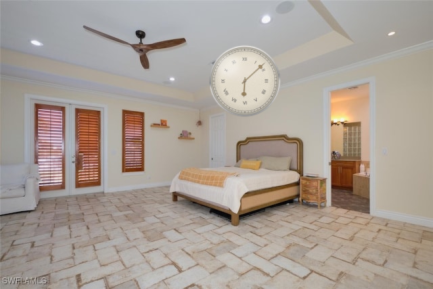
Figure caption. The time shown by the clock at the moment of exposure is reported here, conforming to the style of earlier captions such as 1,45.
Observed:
6,08
